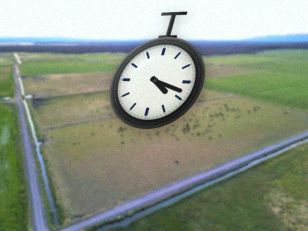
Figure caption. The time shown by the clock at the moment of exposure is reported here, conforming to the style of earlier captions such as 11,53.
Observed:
4,18
